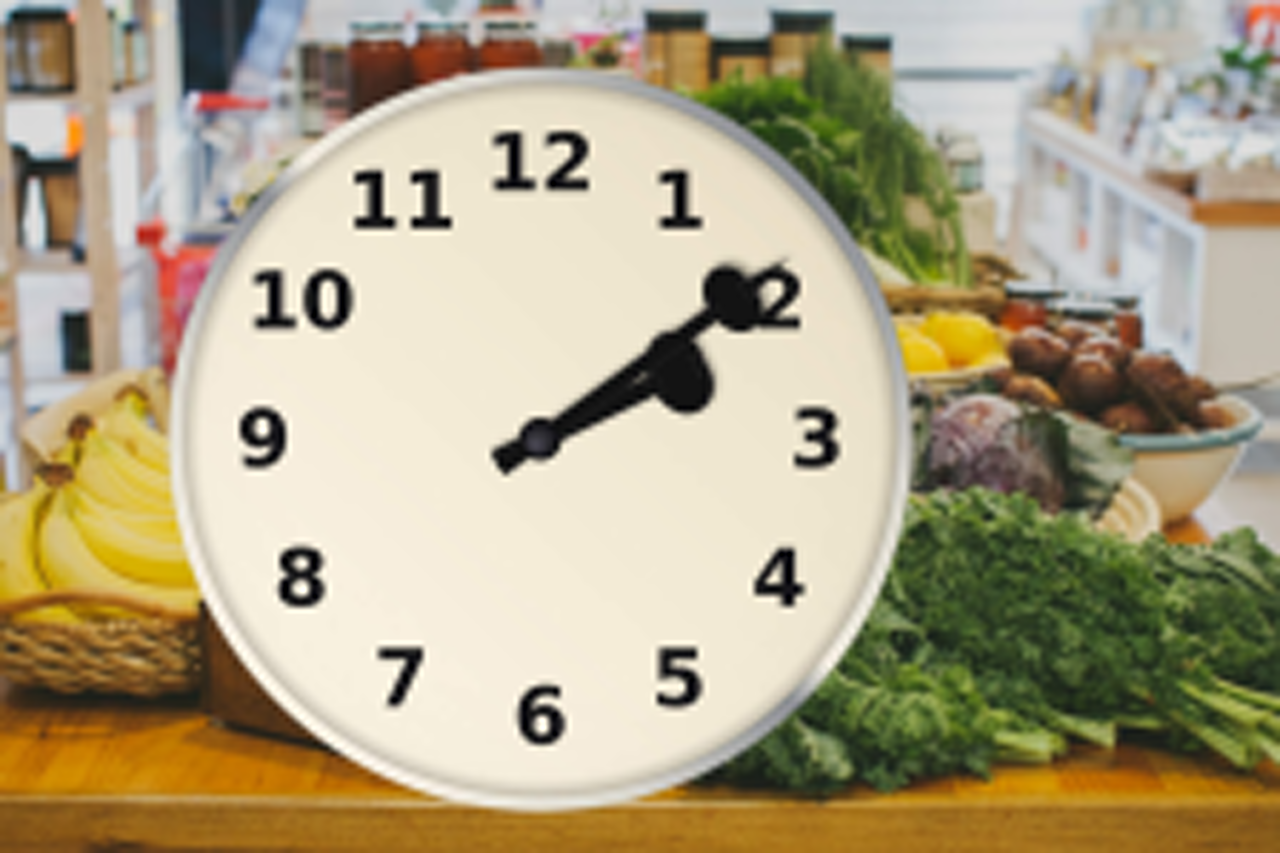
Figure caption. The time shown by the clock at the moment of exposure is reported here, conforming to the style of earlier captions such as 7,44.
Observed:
2,09
